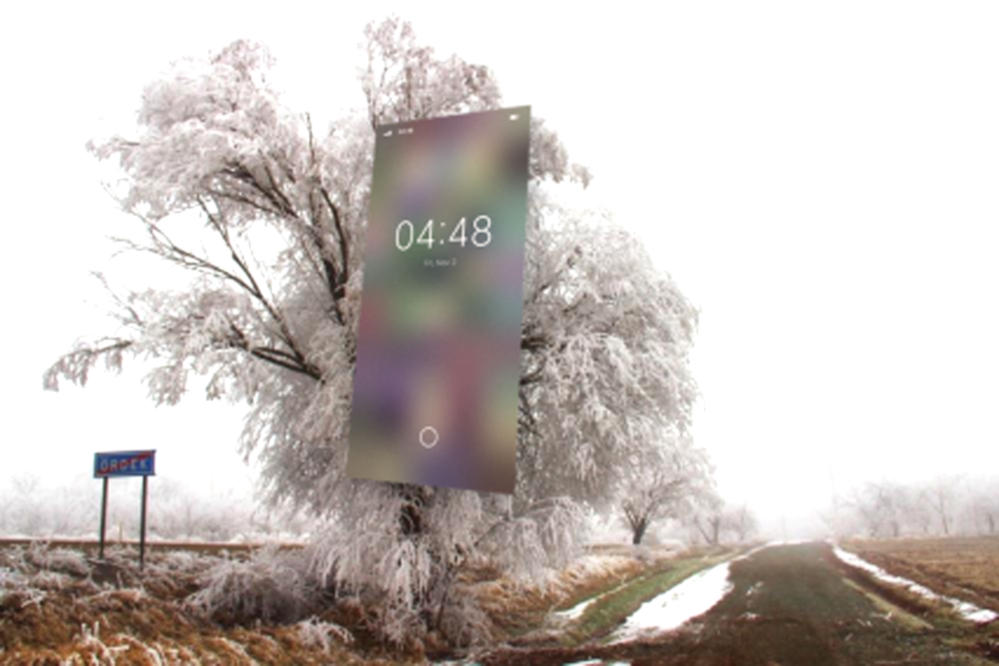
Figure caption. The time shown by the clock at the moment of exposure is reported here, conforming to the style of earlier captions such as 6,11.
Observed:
4,48
